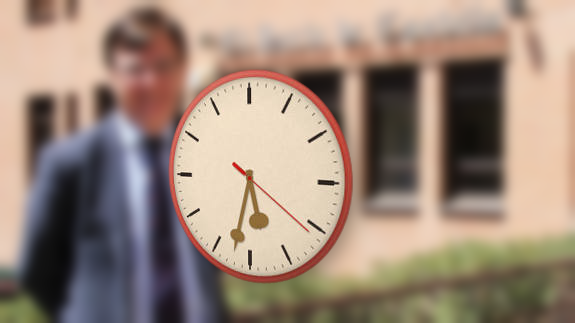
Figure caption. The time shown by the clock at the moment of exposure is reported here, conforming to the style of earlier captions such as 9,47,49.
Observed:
5,32,21
